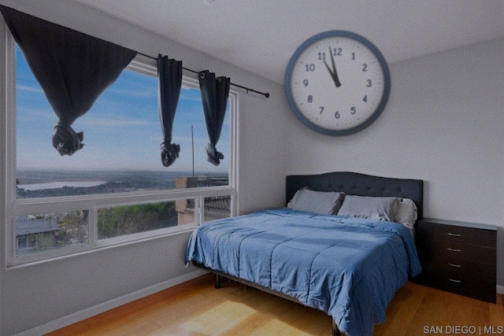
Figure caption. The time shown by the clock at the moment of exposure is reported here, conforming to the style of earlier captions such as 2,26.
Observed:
10,58
